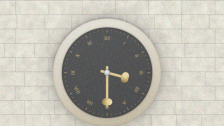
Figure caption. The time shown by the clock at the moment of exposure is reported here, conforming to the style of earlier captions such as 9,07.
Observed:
3,30
